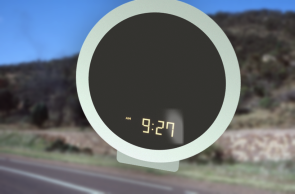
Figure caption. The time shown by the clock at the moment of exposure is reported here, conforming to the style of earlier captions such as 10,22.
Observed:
9,27
